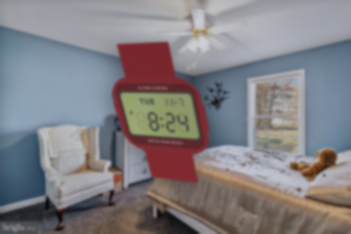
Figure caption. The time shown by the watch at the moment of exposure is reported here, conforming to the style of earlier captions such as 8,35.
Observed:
8,24
